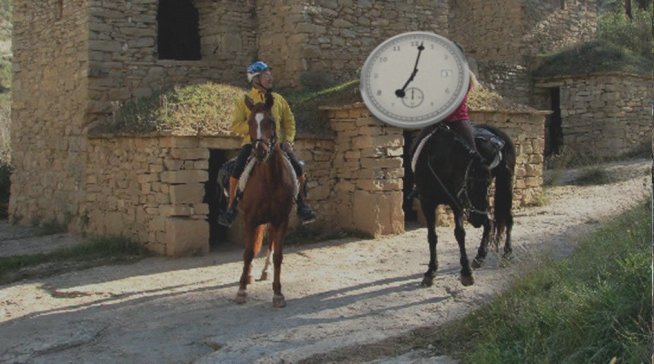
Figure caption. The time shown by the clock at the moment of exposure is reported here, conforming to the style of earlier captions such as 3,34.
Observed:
7,02
